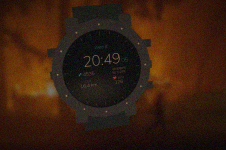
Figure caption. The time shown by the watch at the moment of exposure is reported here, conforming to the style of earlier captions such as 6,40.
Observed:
20,49
